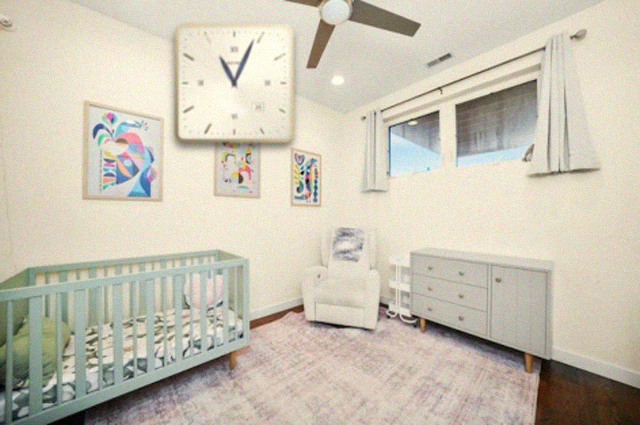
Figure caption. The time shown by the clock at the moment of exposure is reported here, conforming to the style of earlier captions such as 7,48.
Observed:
11,04
